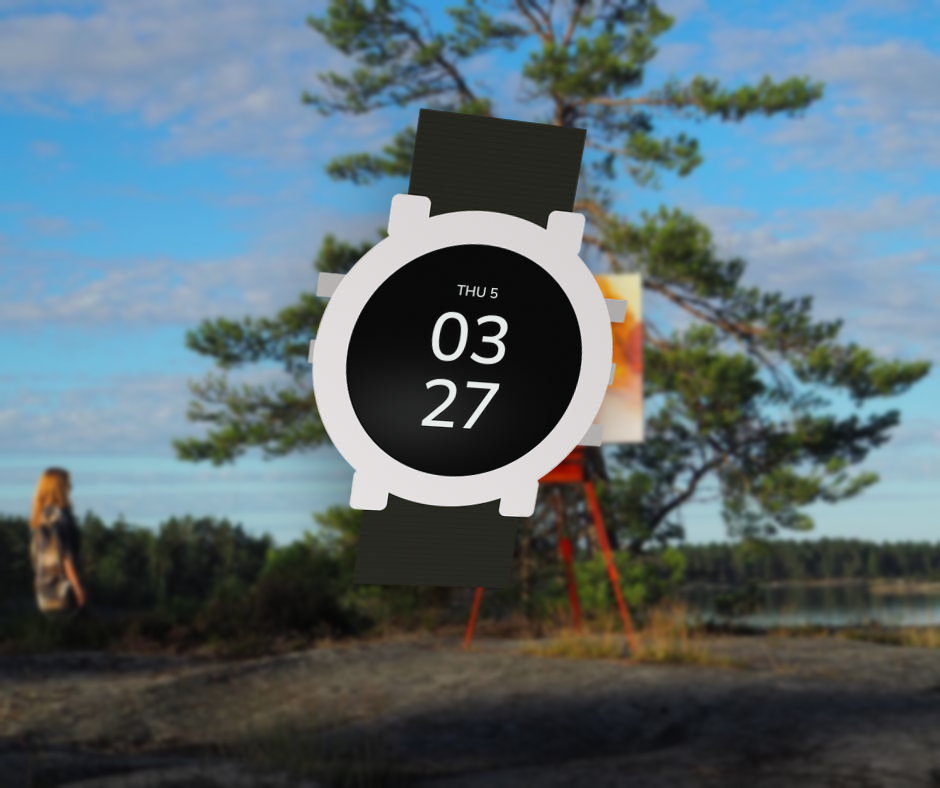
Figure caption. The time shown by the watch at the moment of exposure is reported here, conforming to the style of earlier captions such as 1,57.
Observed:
3,27
